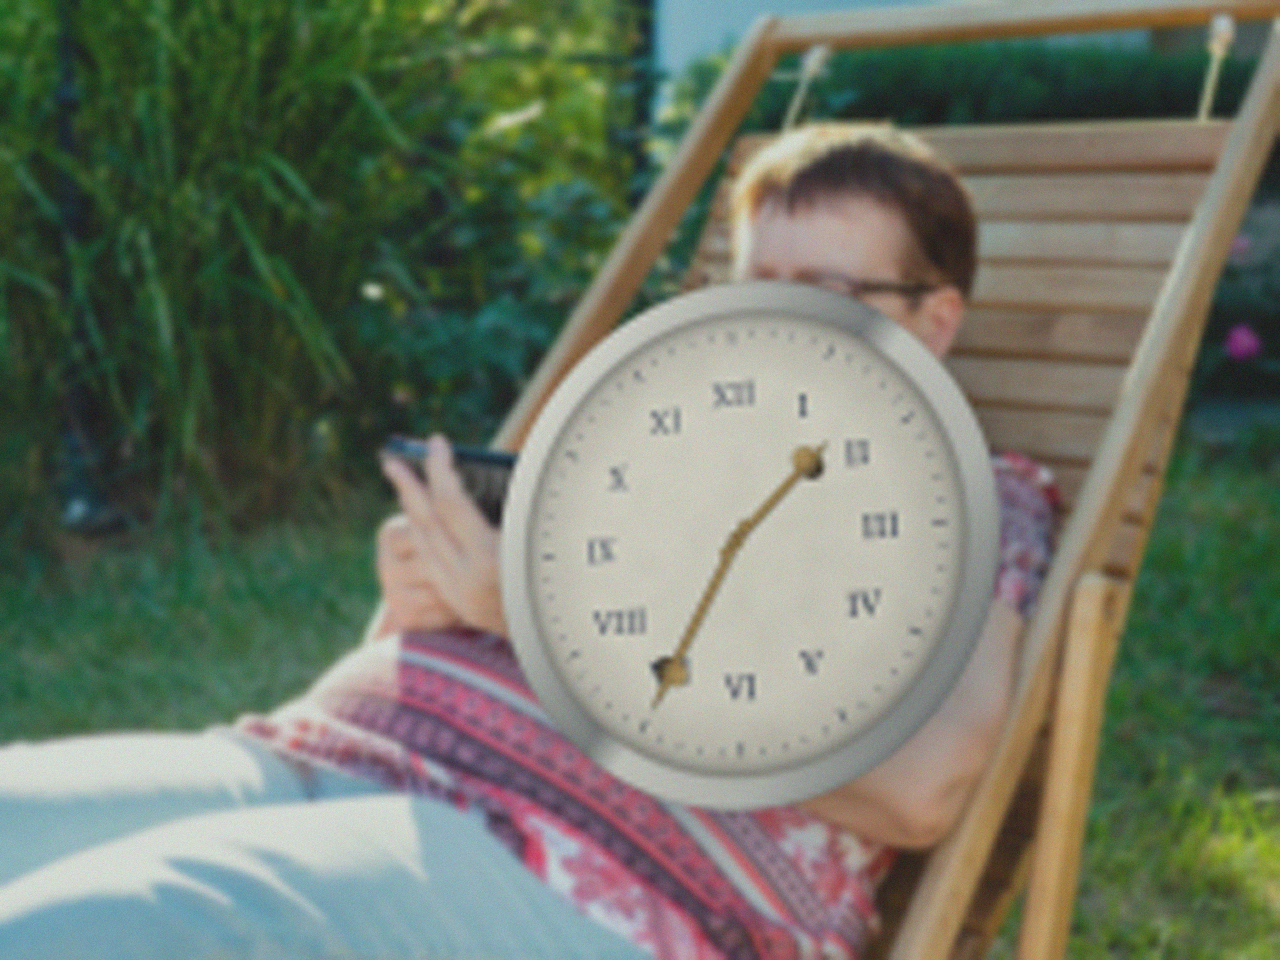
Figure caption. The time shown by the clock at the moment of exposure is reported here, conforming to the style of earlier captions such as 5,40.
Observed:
1,35
